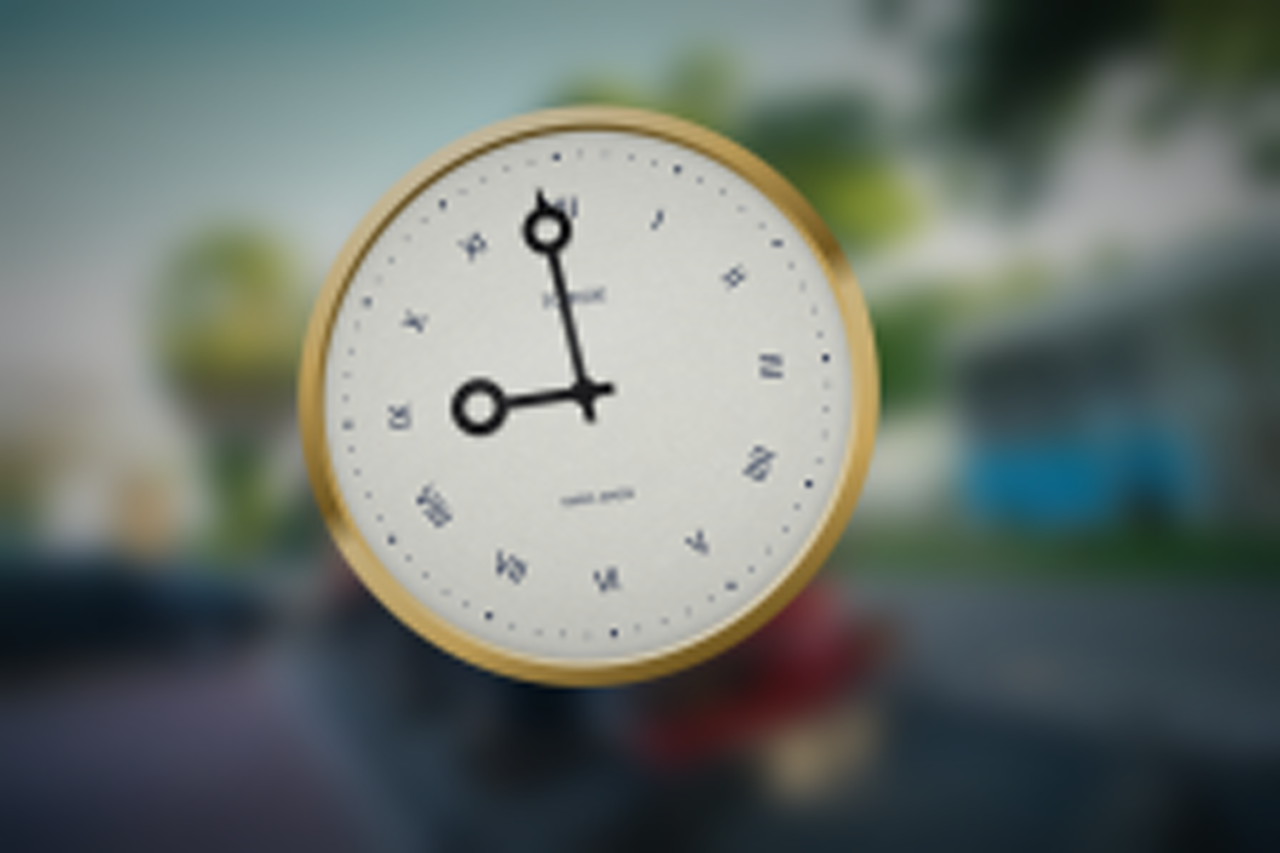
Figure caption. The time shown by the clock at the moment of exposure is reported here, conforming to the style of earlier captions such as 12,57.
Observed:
8,59
